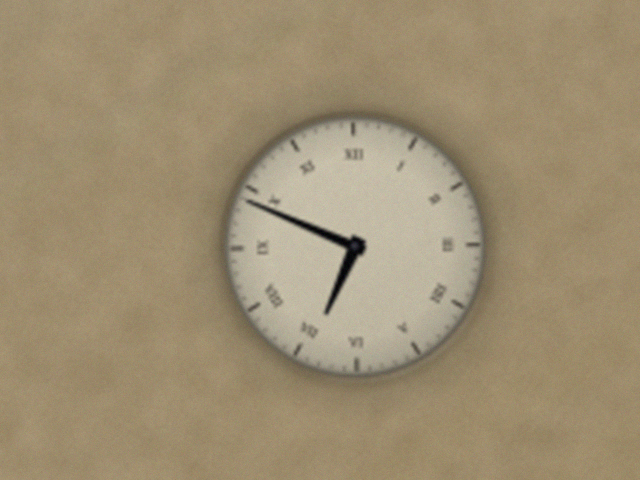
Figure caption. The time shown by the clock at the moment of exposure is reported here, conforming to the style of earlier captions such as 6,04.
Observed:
6,49
